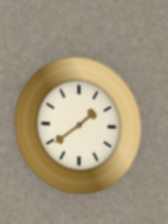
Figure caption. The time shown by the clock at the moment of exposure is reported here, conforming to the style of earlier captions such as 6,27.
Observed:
1,39
